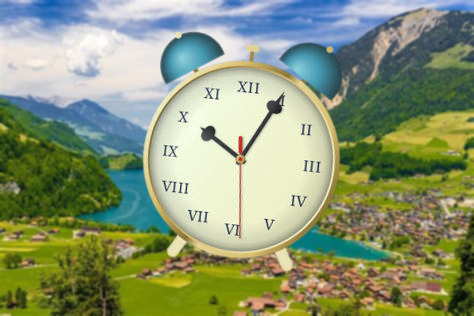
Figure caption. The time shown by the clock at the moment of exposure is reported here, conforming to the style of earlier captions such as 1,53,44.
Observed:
10,04,29
